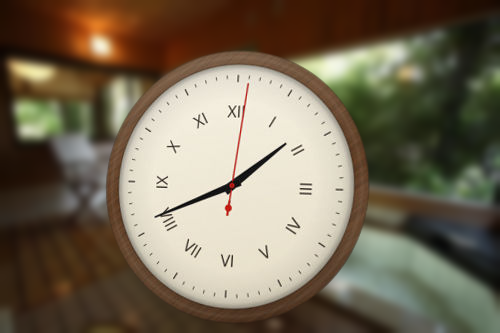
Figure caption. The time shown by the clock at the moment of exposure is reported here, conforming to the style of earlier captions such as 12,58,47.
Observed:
1,41,01
